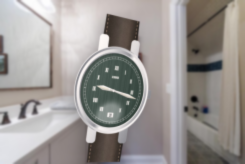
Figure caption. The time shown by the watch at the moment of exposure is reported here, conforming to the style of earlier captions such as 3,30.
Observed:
9,17
